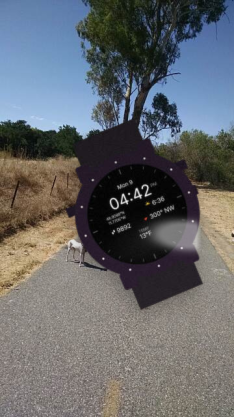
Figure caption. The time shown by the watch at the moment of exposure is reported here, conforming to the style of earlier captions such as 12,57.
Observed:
4,42
